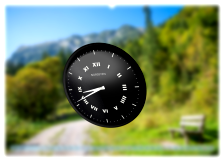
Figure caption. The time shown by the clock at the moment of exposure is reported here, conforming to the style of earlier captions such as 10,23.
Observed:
8,41
